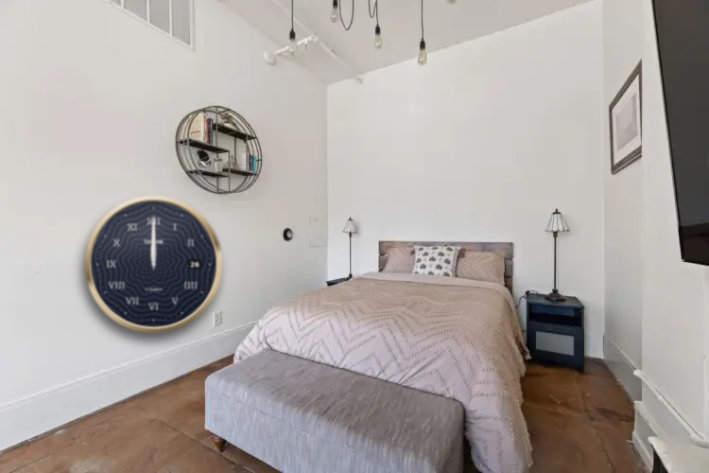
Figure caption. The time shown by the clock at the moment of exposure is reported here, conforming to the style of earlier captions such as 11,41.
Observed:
12,00
